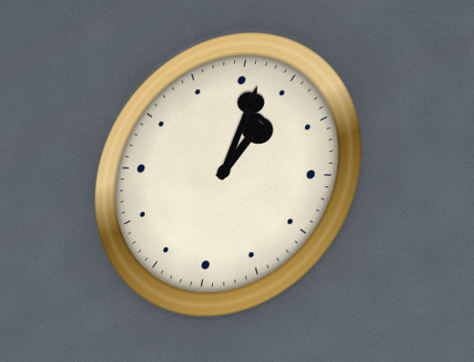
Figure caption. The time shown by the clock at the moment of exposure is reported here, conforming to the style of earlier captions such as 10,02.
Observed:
1,02
